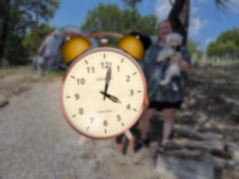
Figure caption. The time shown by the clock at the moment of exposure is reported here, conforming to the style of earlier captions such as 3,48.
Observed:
4,02
